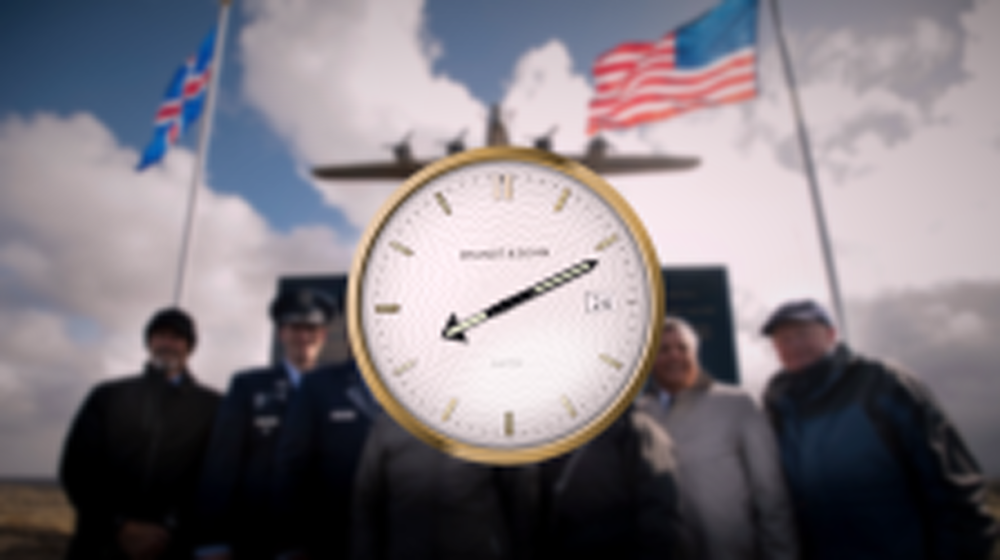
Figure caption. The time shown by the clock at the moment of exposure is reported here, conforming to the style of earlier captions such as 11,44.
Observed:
8,11
